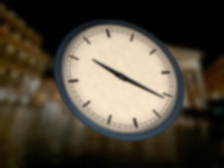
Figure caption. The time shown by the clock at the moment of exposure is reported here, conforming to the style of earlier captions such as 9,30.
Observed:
10,21
